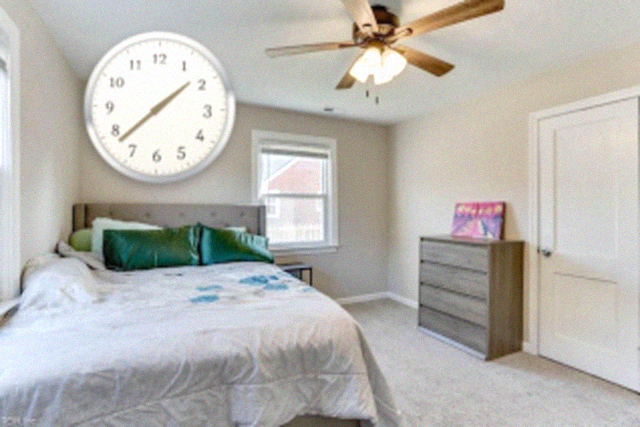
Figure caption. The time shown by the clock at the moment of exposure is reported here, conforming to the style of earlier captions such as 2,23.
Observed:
1,38
